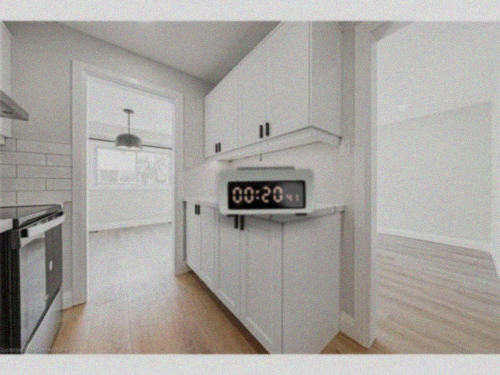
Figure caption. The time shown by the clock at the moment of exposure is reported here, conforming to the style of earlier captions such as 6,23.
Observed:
0,20
